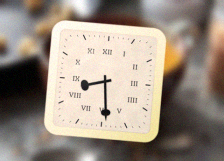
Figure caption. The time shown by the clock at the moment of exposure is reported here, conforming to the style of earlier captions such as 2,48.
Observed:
8,29
